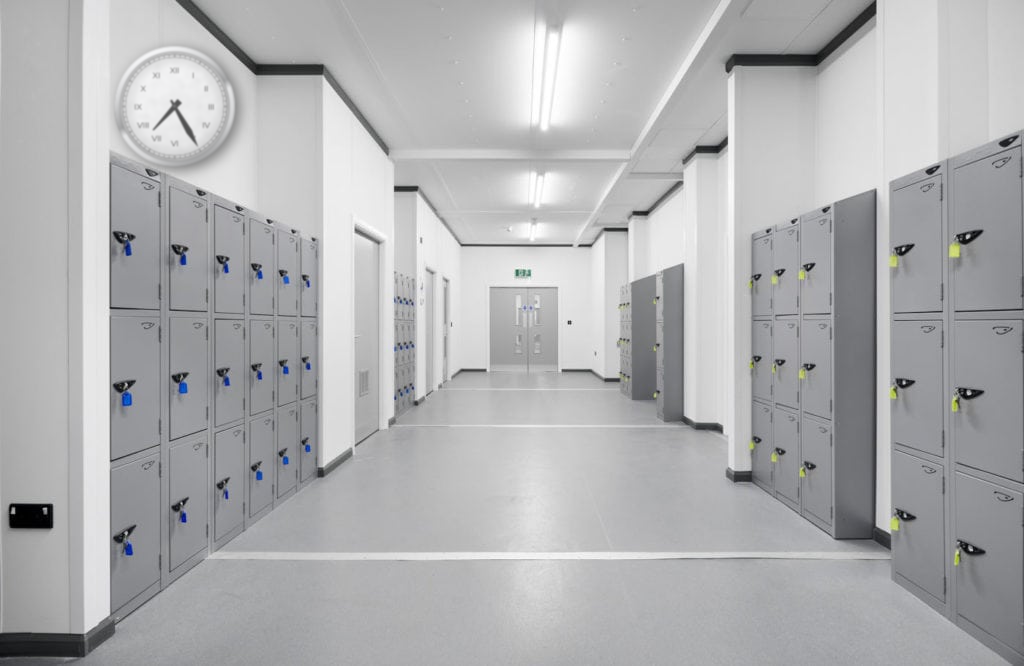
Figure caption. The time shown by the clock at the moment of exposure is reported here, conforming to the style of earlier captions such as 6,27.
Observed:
7,25
